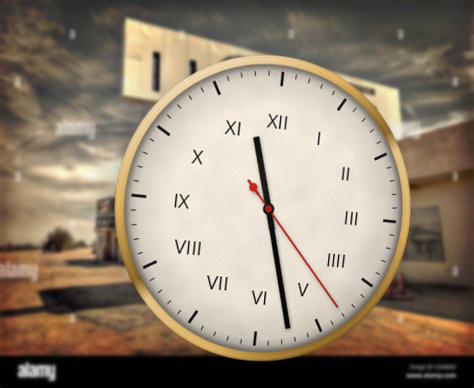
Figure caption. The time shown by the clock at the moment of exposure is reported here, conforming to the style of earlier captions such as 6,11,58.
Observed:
11,27,23
